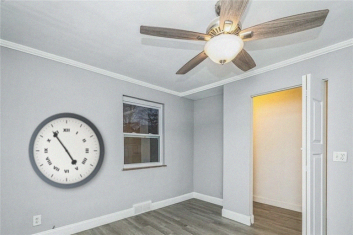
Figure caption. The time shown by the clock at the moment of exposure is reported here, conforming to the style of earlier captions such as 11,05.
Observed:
4,54
